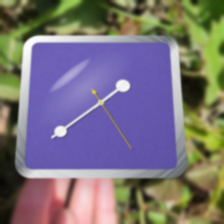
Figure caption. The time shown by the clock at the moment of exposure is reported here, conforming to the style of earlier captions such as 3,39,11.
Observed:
1,38,25
